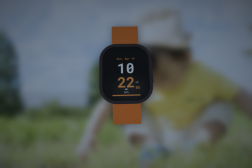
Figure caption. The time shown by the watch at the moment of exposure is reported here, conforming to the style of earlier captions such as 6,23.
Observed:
10,22
